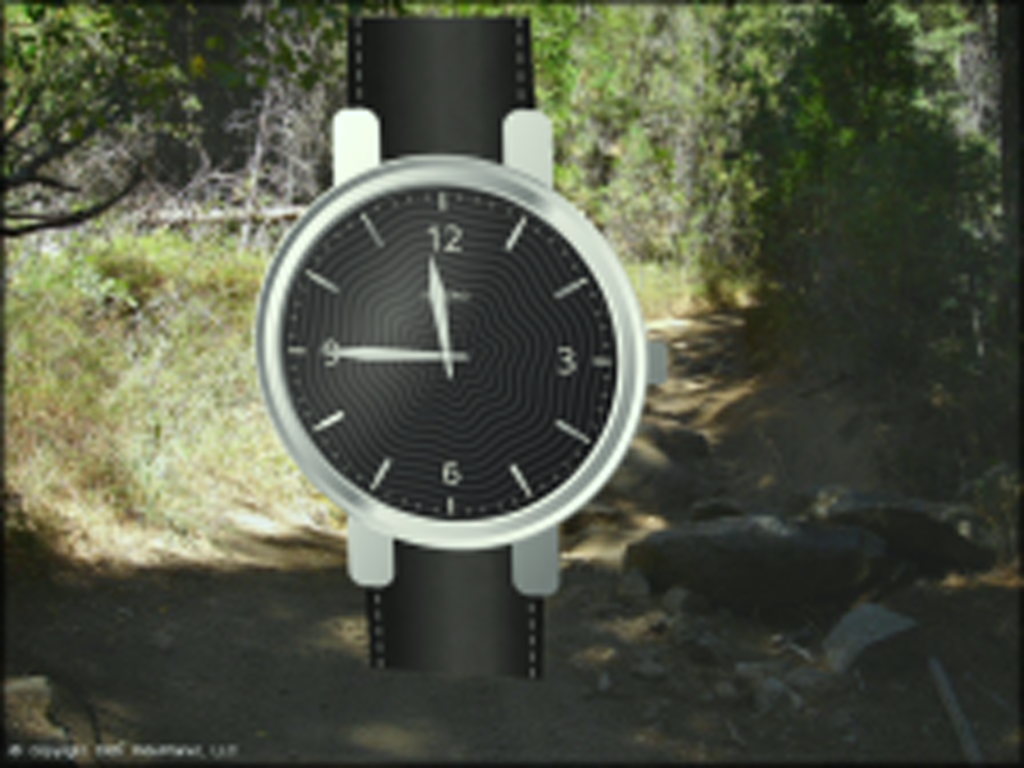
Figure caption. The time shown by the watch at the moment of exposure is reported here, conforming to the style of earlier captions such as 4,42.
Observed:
11,45
